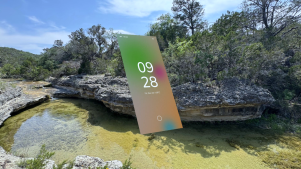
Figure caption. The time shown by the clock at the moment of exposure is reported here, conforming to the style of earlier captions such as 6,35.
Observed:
9,28
